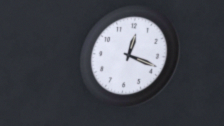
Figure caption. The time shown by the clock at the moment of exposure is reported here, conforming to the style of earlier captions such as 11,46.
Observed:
12,18
